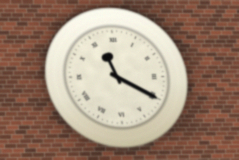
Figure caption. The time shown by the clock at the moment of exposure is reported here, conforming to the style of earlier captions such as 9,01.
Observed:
11,20
